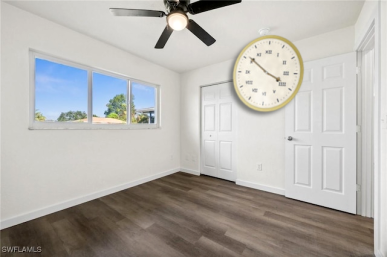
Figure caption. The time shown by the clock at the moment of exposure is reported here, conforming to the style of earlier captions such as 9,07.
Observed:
3,51
